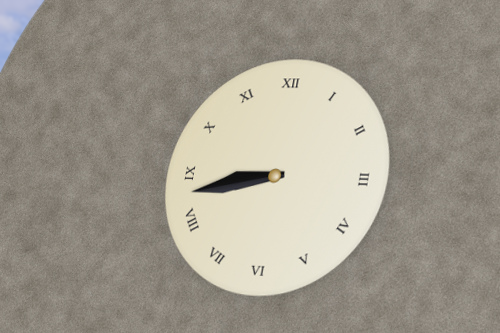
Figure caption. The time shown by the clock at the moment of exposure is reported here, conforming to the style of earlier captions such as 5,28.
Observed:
8,43
